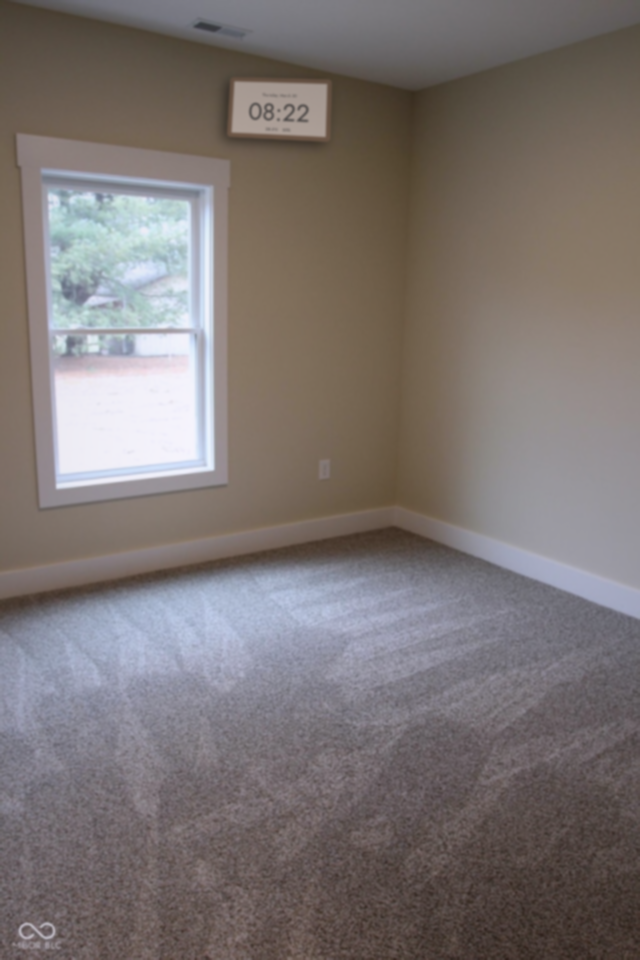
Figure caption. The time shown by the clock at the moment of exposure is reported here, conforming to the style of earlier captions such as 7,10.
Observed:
8,22
